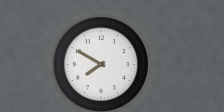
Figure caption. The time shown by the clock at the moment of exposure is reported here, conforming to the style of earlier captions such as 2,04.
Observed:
7,50
